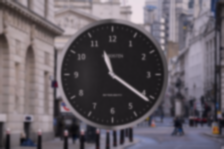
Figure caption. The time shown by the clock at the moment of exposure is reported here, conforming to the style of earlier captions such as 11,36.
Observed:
11,21
